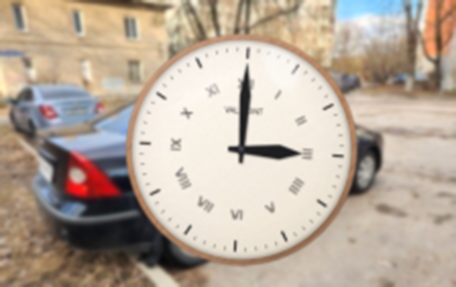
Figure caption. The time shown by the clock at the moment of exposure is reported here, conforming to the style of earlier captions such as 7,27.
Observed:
3,00
